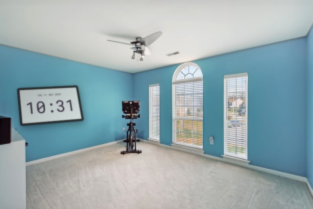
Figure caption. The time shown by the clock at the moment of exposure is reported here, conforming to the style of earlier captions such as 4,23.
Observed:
10,31
